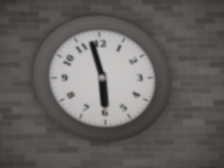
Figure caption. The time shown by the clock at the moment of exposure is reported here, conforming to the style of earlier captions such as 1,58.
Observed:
5,58
